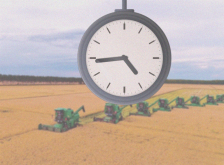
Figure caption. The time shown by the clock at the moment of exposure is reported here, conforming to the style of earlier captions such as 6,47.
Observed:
4,44
